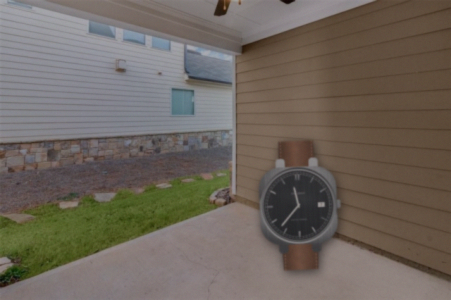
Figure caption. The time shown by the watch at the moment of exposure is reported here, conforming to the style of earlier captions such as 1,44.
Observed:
11,37
